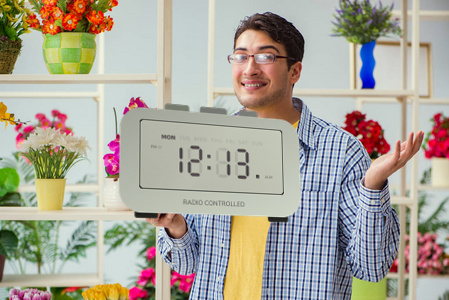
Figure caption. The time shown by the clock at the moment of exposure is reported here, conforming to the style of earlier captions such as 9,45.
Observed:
12,13
